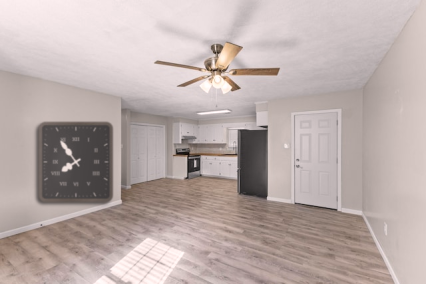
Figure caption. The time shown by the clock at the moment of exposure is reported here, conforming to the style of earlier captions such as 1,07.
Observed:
7,54
